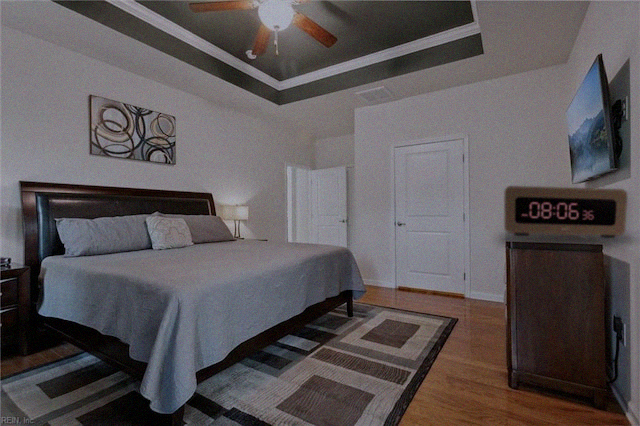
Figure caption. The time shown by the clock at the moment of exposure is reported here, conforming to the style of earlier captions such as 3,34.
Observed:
8,06
